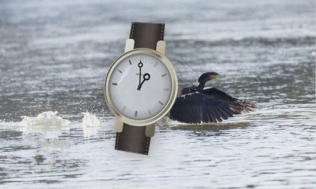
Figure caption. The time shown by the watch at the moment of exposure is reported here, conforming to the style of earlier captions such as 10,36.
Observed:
12,59
